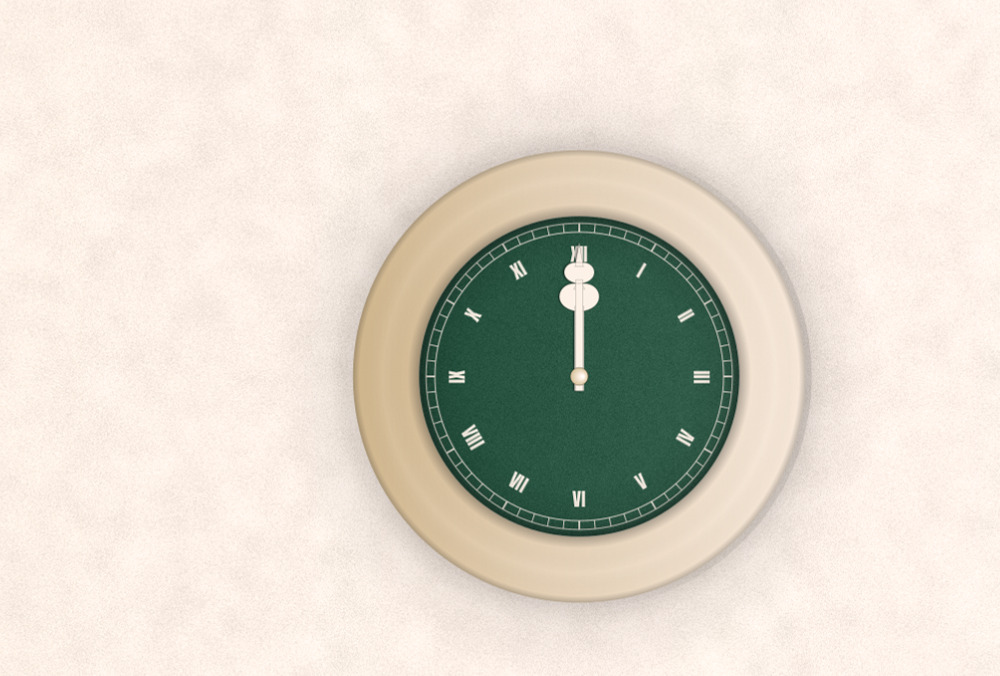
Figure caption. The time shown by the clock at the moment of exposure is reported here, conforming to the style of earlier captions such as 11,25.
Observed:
12,00
